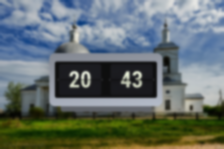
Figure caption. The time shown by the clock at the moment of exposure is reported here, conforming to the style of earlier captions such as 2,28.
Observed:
20,43
